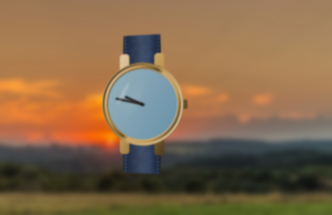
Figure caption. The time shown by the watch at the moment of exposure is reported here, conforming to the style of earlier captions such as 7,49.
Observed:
9,47
